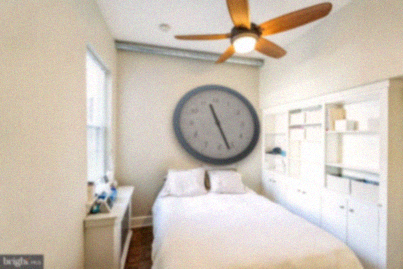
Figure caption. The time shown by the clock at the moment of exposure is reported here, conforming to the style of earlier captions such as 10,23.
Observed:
11,27
